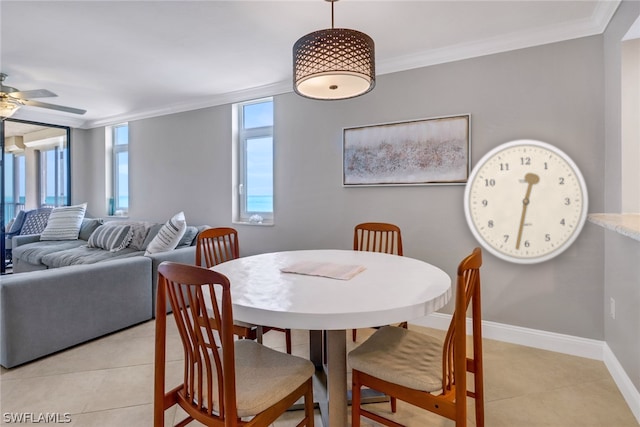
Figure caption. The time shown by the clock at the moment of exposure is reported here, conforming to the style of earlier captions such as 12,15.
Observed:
12,32
